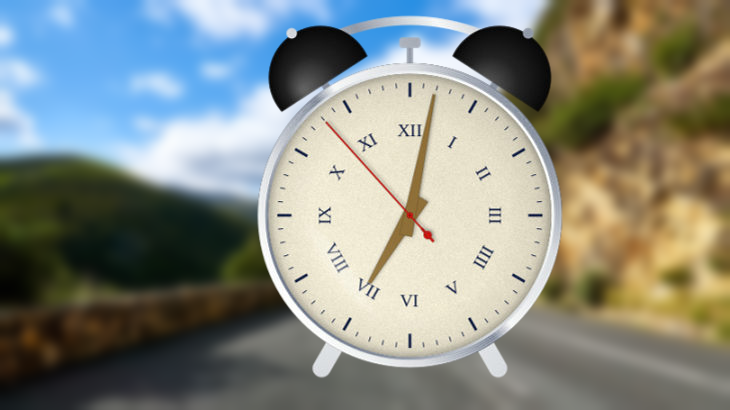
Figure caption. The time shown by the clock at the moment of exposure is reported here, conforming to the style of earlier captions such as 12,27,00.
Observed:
7,01,53
